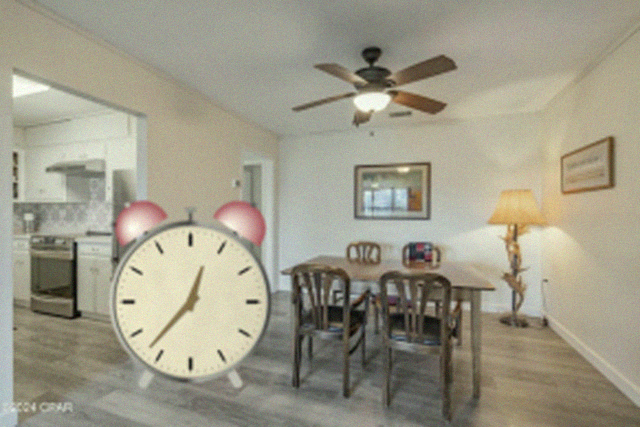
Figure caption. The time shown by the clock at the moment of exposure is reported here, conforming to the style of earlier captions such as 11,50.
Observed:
12,37
